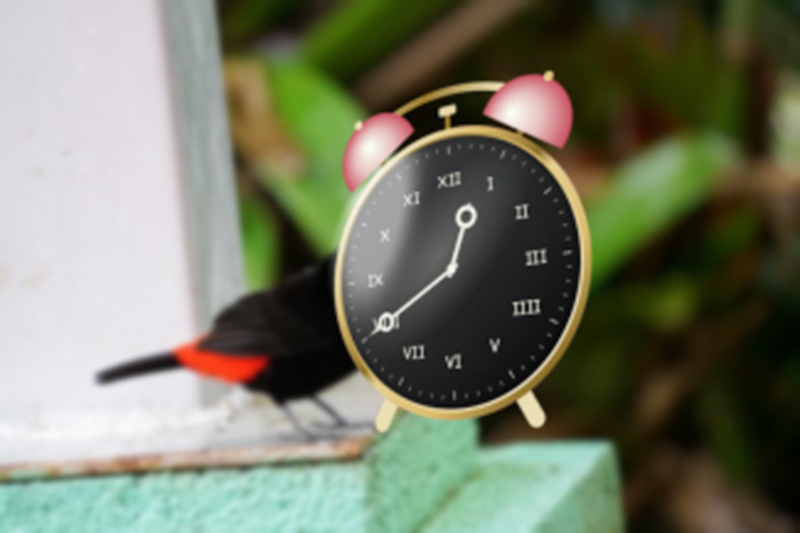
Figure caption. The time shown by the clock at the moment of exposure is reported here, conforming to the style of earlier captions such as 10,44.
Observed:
12,40
